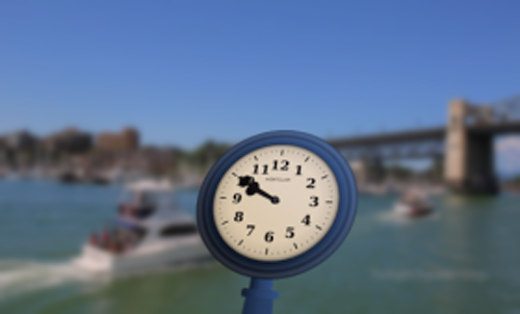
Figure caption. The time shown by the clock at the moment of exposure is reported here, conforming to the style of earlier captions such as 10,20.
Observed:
9,50
